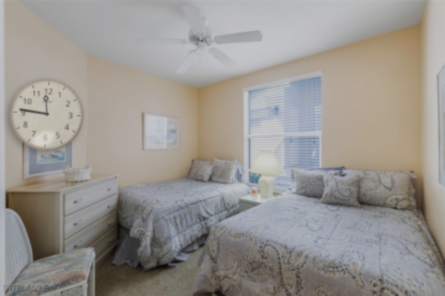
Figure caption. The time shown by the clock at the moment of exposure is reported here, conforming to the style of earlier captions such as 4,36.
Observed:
11,46
